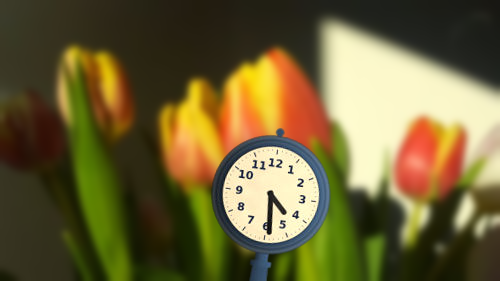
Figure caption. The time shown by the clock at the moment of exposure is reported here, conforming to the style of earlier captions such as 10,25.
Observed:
4,29
